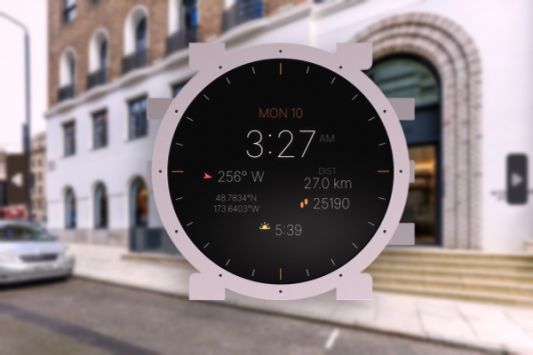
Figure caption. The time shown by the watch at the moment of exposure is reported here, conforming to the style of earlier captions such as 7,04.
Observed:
3,27
